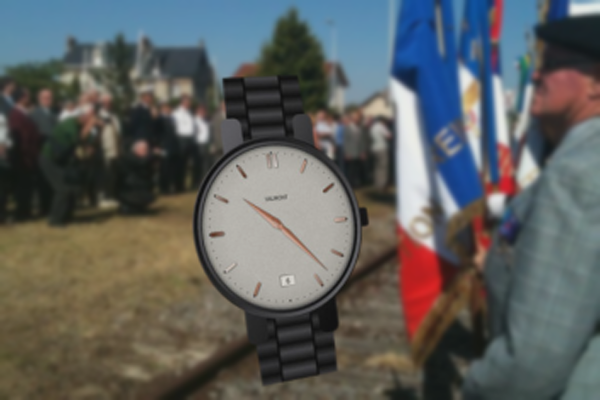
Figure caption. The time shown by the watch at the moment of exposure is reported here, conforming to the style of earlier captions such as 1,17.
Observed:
10,23
